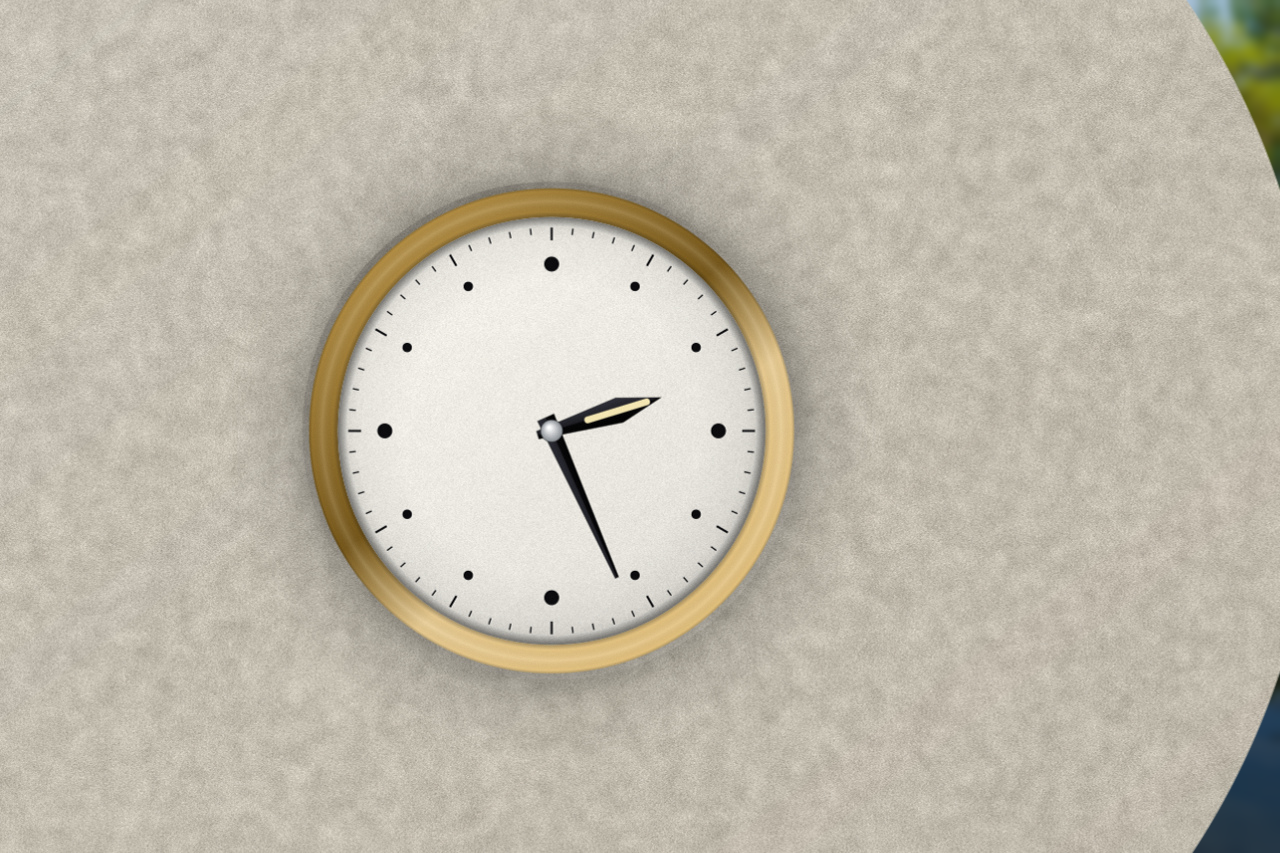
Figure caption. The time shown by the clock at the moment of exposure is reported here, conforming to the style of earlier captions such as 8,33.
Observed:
2,26
